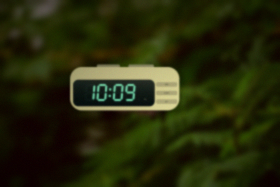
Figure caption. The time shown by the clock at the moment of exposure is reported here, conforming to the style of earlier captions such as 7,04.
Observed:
10,09
